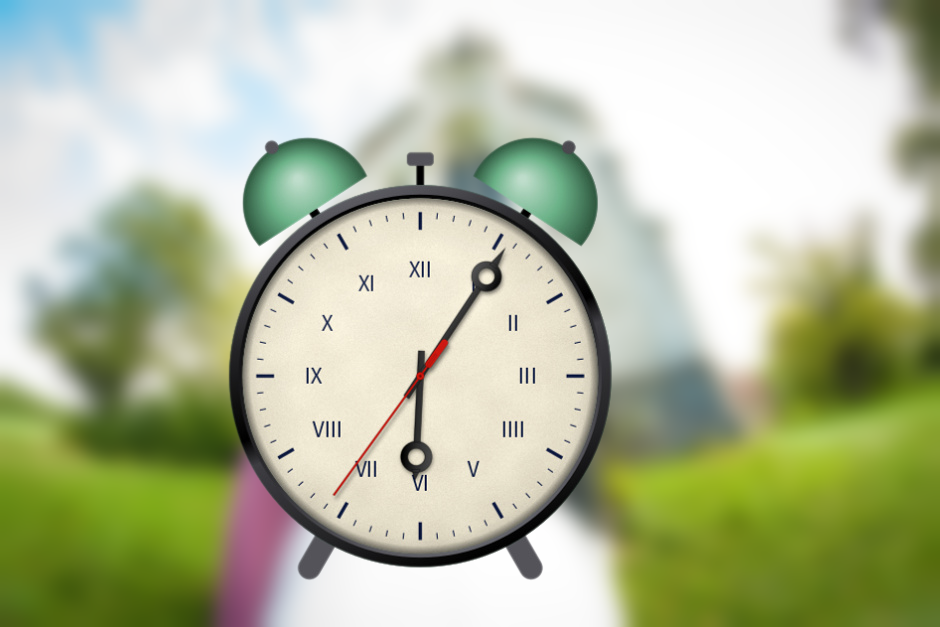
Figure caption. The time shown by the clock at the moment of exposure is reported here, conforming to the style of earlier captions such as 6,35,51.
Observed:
6,05,36
